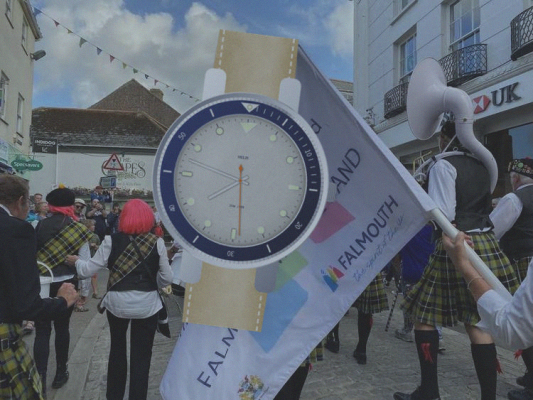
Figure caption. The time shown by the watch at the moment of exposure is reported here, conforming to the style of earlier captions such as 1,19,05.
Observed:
7,47,29
